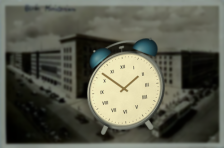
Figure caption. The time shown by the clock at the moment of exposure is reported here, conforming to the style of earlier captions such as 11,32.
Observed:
1,52
